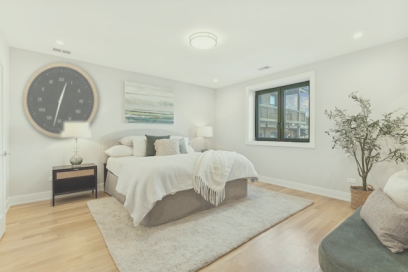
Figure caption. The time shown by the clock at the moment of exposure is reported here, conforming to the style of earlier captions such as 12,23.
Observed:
12,32
